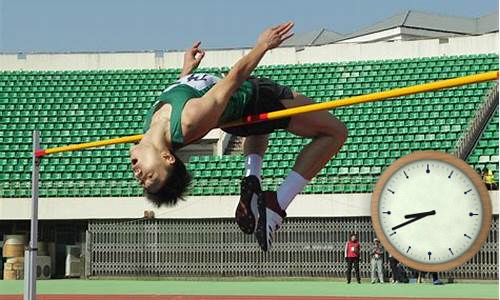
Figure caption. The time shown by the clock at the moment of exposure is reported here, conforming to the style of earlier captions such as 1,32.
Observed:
8,41
